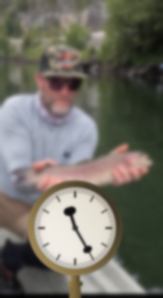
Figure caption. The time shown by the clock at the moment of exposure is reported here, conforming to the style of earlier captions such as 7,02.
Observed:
11,25
